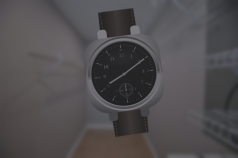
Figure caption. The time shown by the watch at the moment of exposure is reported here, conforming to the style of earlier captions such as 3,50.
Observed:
8,10
